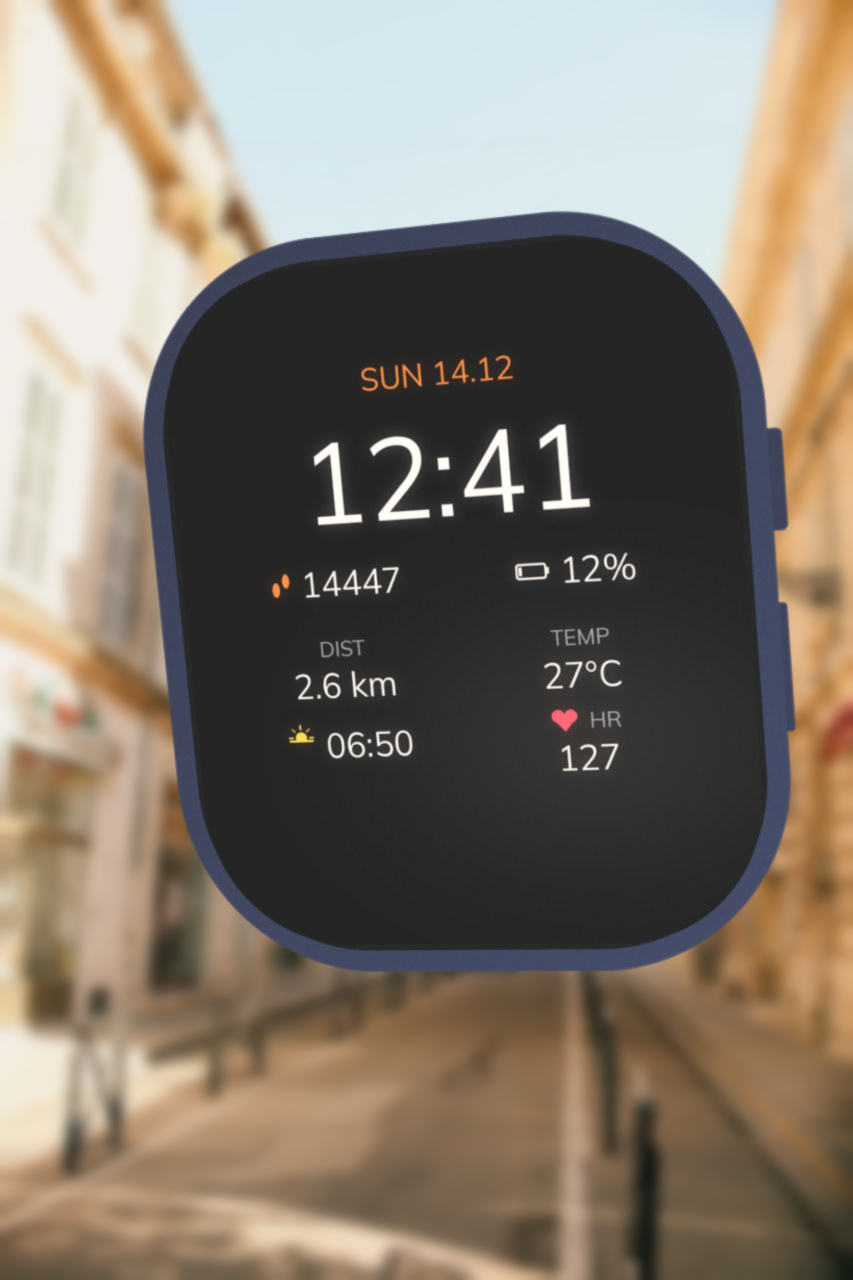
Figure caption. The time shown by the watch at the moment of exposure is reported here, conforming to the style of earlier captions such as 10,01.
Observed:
12,41
